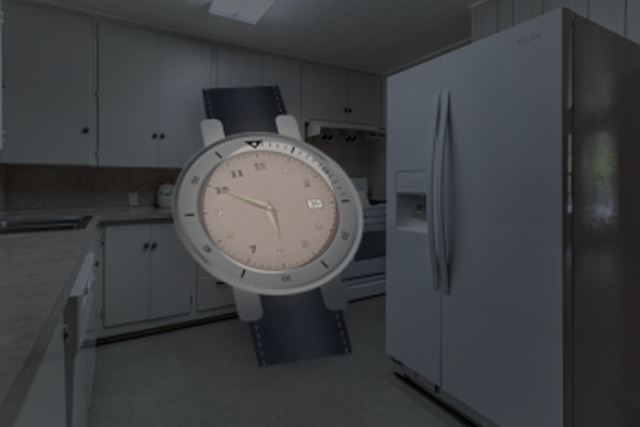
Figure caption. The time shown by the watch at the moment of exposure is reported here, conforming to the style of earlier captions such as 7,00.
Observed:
5,50
